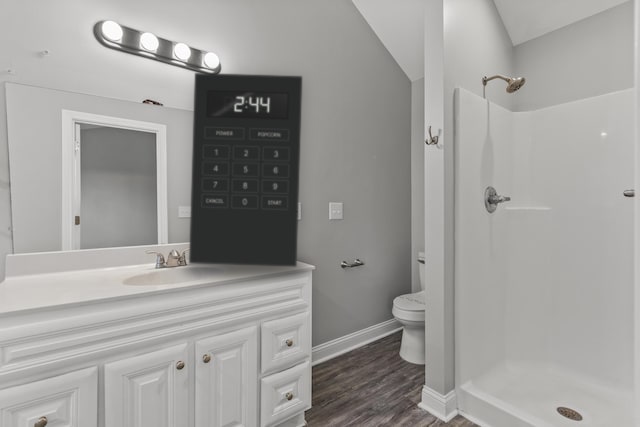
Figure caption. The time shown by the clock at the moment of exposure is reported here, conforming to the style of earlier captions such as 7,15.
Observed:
2,44
